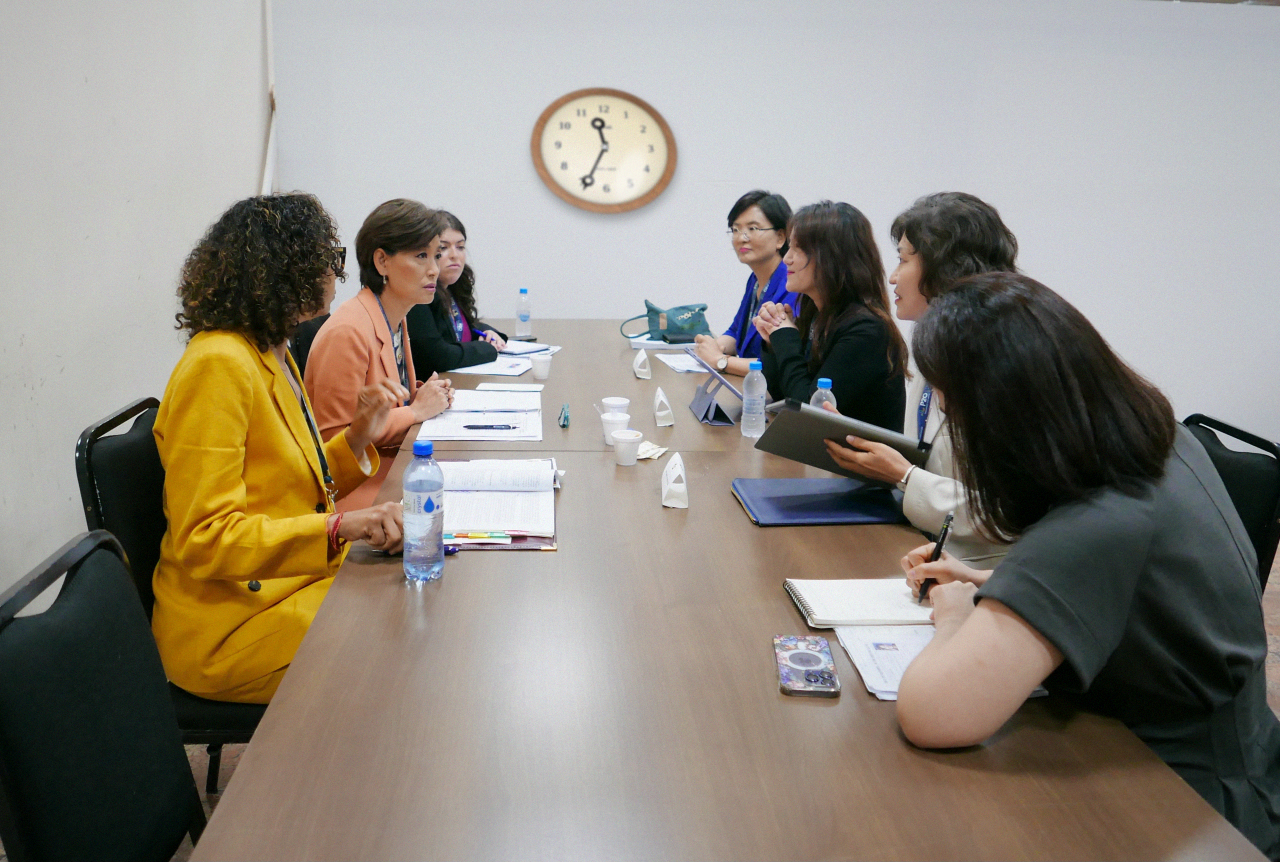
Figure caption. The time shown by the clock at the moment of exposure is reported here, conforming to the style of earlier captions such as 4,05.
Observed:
11,34
